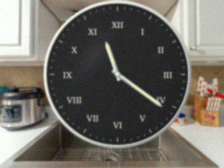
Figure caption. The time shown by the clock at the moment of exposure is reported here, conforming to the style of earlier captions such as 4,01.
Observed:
11,21
